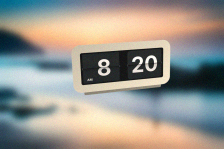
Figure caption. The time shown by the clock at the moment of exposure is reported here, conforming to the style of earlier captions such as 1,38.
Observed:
8,20
